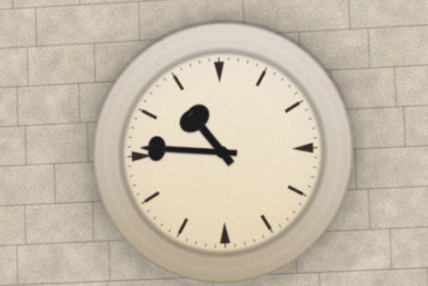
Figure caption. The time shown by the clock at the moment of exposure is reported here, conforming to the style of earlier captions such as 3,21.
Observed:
10,46
